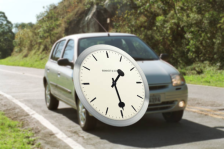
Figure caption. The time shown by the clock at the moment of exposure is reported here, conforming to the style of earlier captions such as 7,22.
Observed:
1,29
